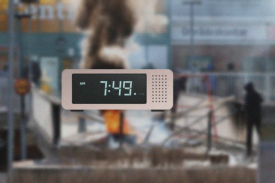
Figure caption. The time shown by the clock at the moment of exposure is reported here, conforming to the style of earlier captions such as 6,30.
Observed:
7,49
